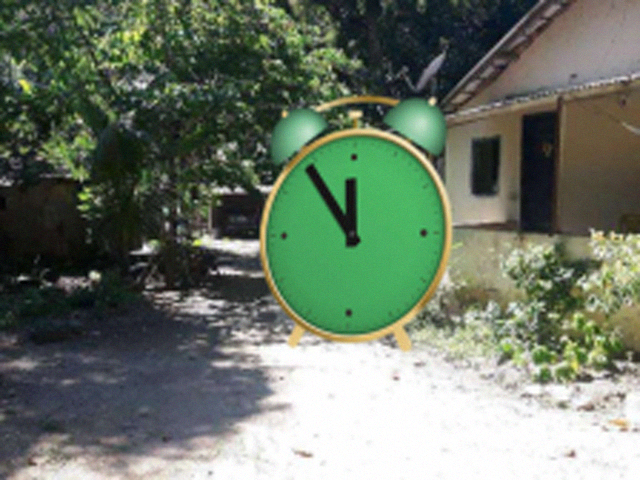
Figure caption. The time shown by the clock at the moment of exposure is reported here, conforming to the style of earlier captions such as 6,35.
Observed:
11,54
